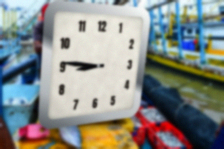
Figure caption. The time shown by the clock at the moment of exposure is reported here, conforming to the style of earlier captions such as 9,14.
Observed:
8,46
